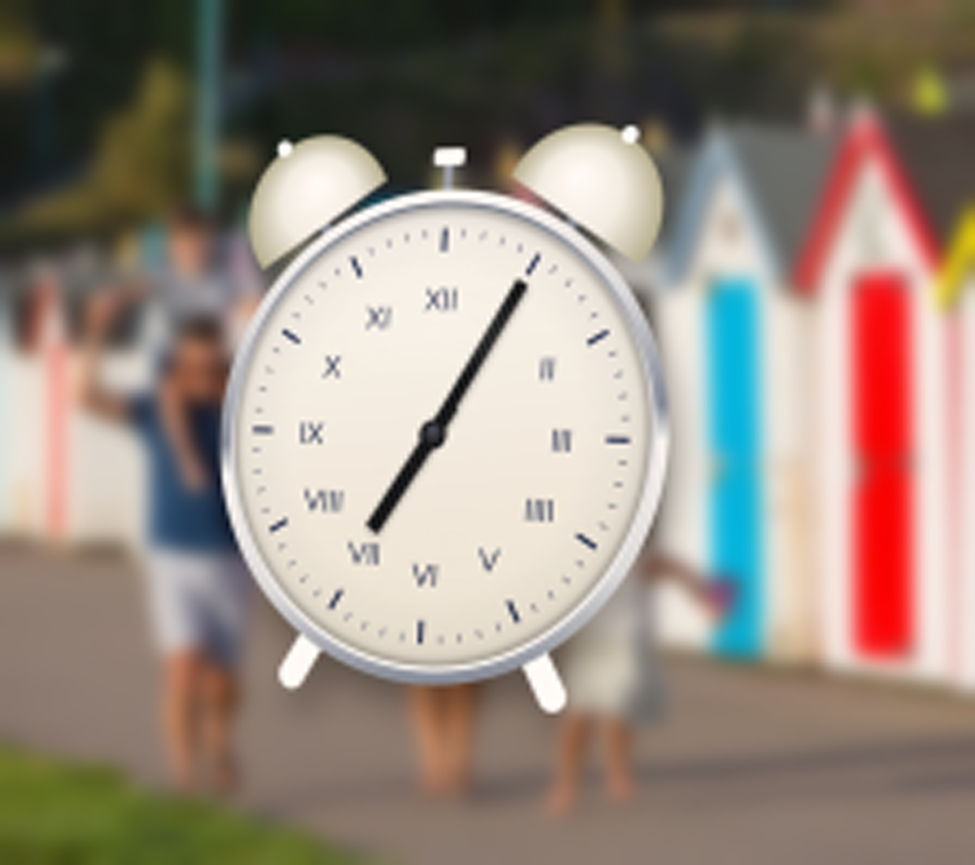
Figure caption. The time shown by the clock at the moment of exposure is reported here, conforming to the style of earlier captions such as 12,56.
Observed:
7,05
